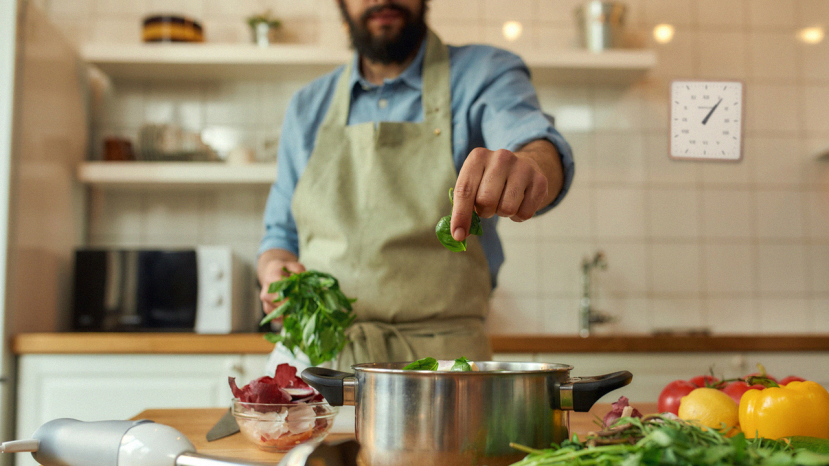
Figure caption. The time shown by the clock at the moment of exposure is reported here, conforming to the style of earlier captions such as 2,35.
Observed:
1,06
